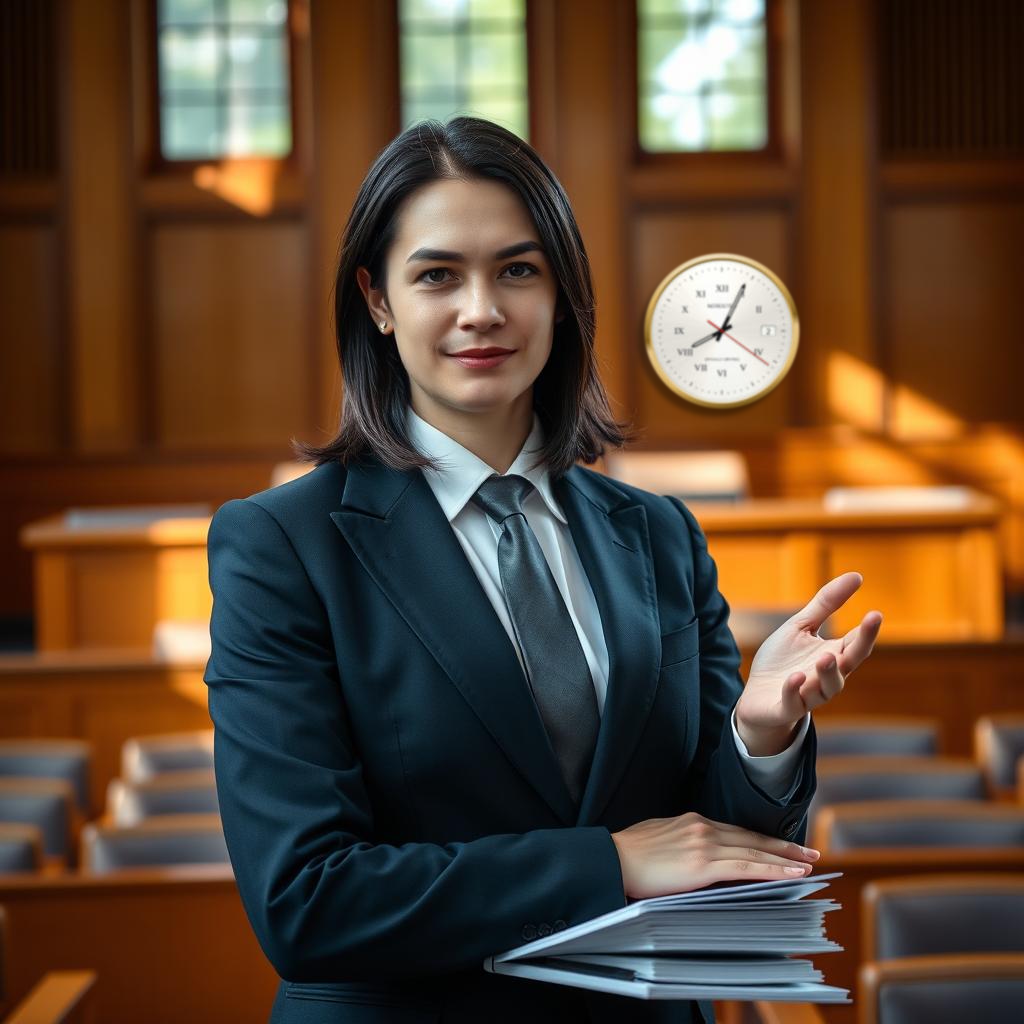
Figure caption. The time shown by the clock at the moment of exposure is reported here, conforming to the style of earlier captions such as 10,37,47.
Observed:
8,04,21
